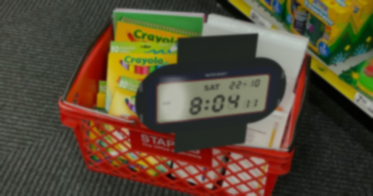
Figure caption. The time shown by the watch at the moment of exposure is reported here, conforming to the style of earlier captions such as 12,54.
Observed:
8,04
